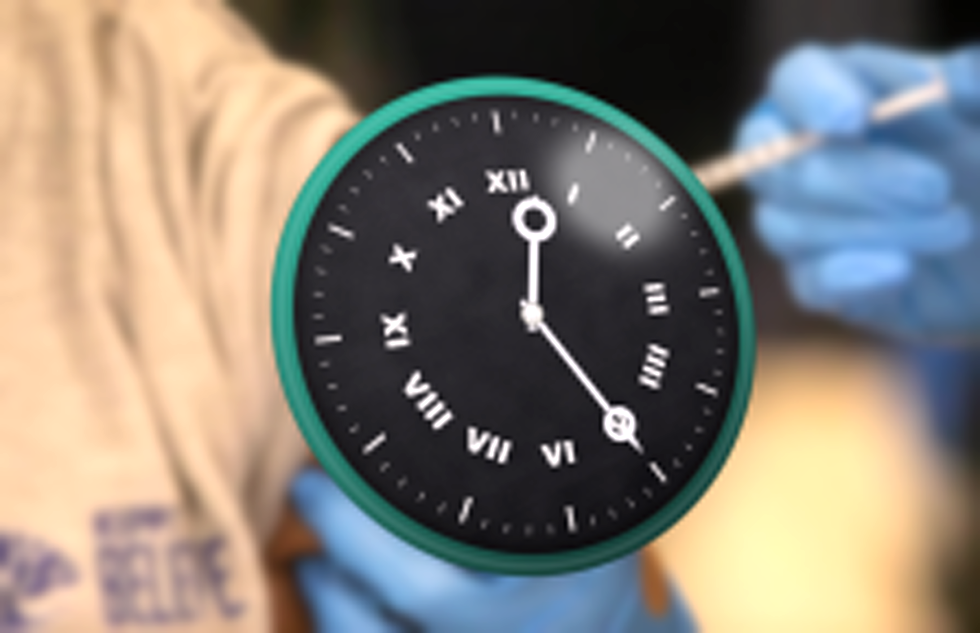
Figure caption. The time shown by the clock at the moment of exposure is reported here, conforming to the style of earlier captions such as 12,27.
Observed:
12,25
